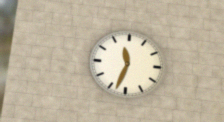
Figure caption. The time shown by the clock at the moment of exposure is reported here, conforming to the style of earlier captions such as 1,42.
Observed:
11,33
